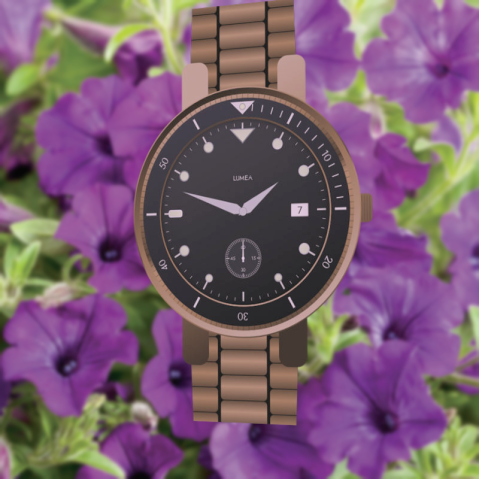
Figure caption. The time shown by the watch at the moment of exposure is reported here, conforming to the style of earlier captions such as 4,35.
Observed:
1,48
